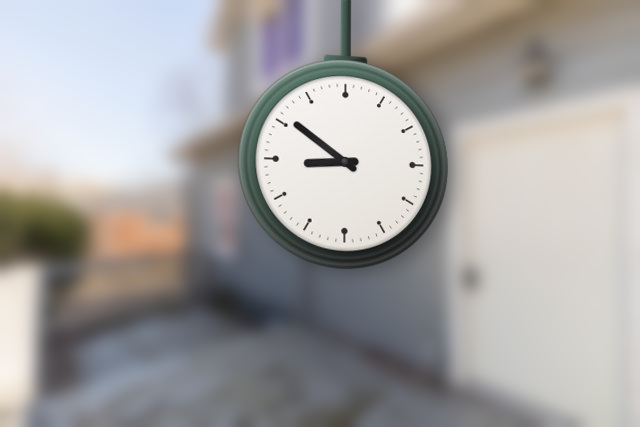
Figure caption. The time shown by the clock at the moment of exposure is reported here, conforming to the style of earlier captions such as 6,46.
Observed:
8,51
